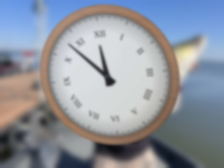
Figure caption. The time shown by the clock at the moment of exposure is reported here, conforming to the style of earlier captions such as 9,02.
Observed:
11,53
